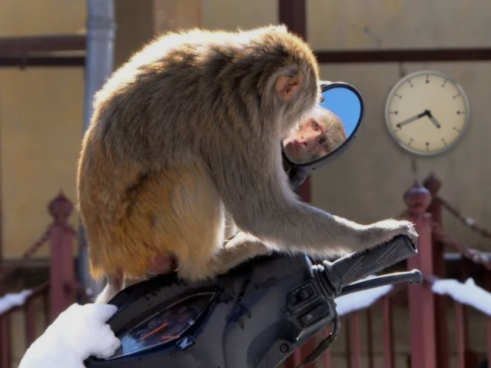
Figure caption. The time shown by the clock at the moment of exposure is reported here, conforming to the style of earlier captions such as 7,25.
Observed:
4,41
